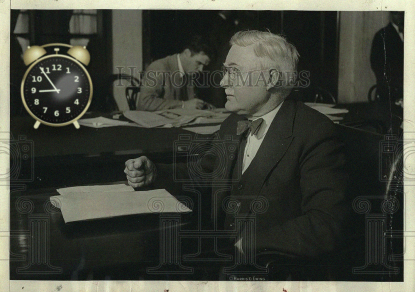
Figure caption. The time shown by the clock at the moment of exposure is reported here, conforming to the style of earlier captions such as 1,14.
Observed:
8,54
